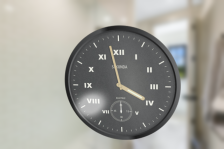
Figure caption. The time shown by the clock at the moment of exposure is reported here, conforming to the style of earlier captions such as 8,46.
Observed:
3,58
